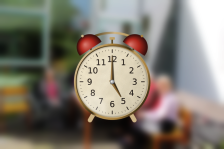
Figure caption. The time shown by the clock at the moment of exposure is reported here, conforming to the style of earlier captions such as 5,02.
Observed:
5,00
